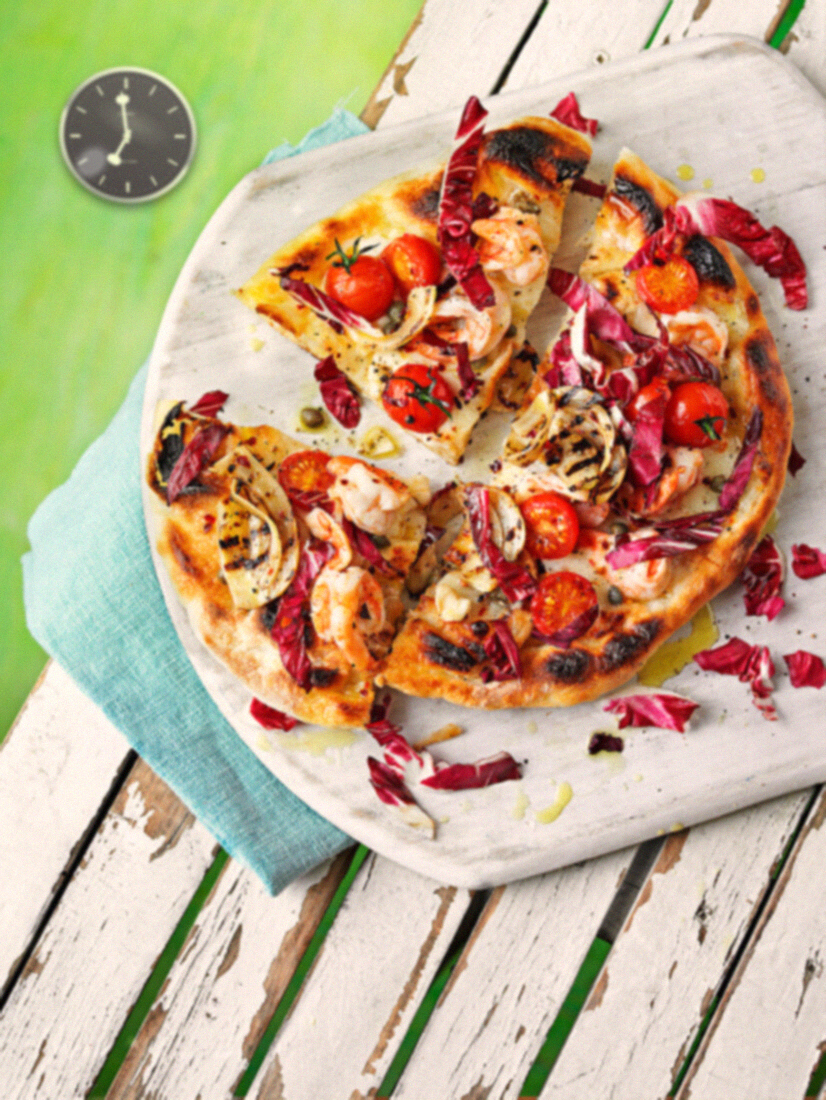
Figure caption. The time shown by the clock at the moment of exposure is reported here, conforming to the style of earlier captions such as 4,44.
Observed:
6,59
